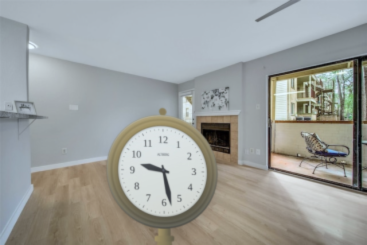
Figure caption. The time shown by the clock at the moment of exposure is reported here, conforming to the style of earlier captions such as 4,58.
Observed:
9,28
